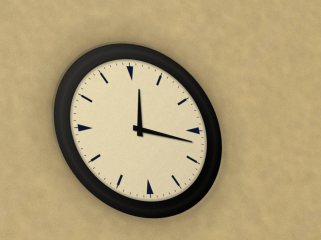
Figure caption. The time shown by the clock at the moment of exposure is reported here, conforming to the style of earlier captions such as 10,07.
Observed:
12,17
